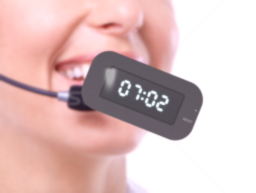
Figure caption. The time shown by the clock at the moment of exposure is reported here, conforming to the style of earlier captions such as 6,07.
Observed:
7,02
